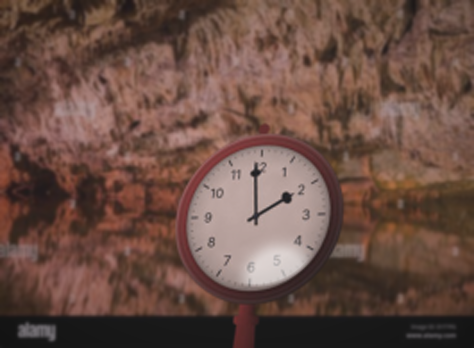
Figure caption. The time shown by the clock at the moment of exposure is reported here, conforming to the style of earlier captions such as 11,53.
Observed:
1,59
